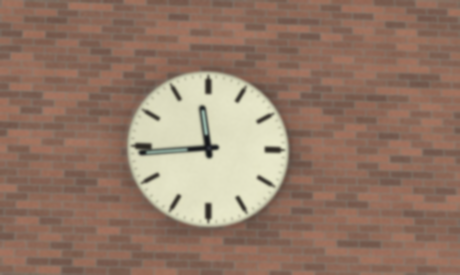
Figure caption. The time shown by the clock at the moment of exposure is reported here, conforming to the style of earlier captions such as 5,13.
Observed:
11,44
